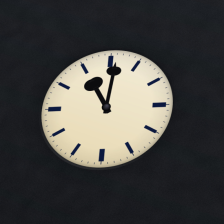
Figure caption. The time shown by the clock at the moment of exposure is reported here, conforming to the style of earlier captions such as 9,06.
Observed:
11,01
